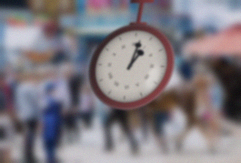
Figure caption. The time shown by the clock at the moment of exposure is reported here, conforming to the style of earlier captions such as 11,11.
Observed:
1,02
